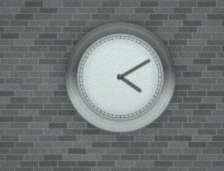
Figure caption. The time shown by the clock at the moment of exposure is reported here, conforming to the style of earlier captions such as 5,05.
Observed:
4,10
